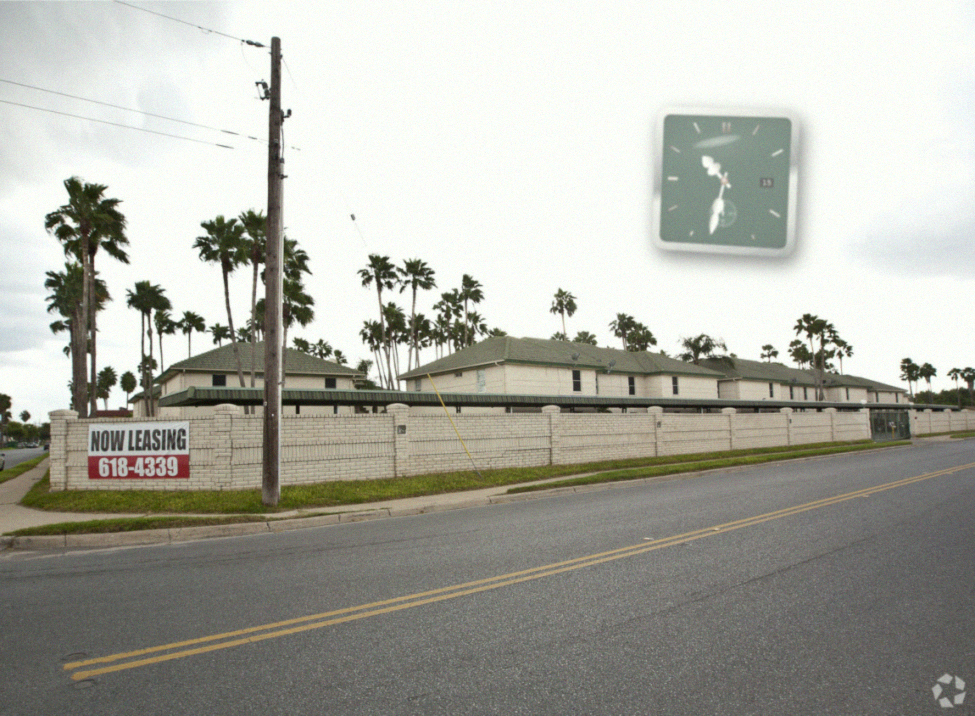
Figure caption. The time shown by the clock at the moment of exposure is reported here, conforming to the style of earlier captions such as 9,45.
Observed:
10,32
